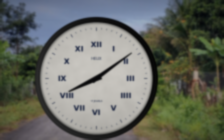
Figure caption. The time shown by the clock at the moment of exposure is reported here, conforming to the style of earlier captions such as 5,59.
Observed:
8,09
